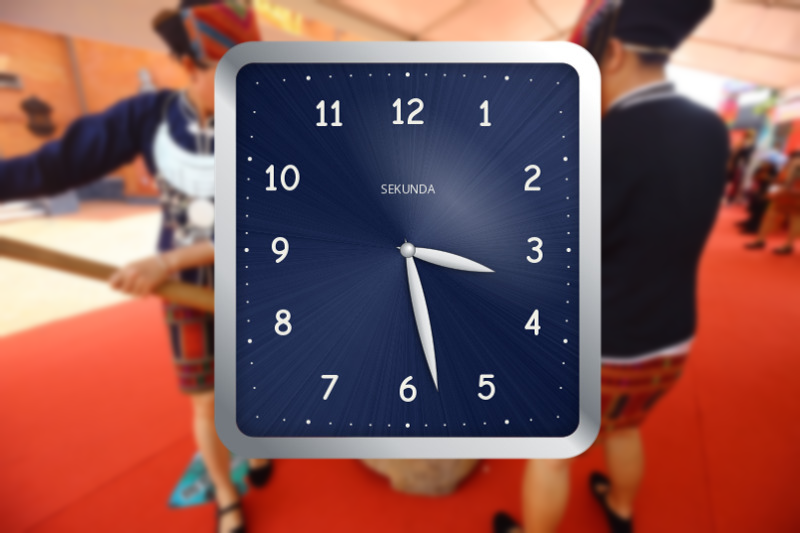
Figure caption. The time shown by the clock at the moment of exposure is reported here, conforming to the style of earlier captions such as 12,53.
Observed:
3,28
